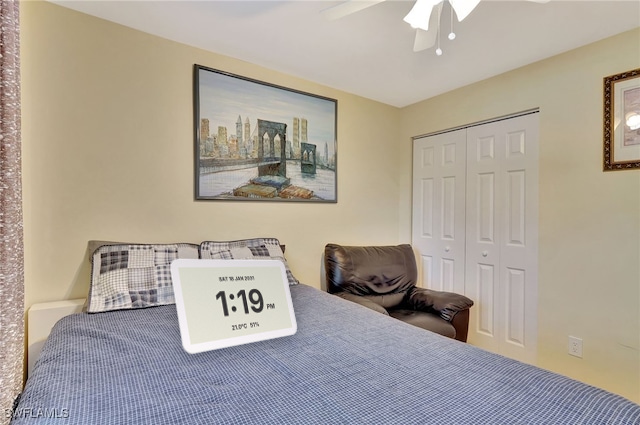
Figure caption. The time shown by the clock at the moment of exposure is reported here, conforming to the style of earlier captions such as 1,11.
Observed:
1,19
